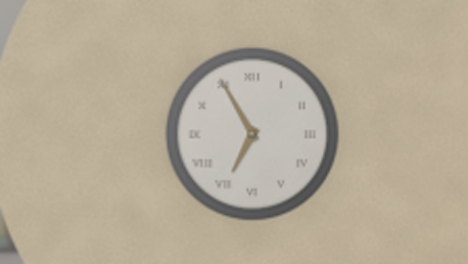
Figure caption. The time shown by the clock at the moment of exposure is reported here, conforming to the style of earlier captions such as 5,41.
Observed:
6,55
